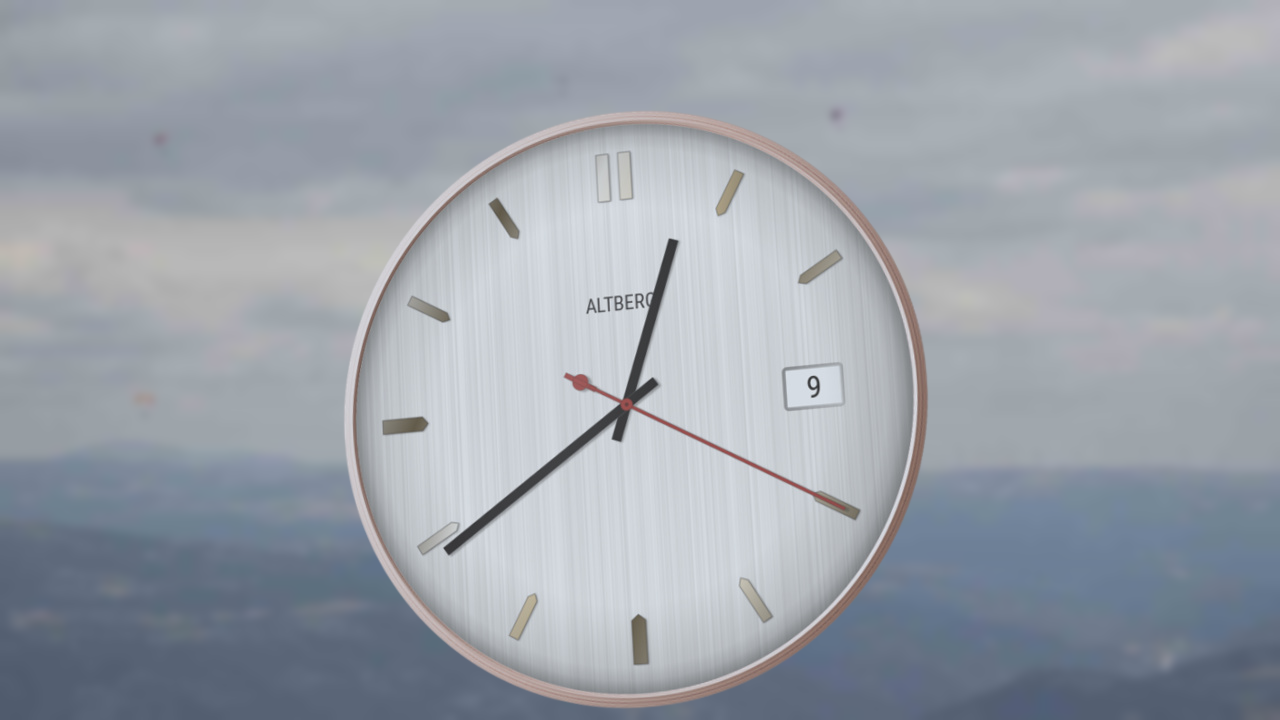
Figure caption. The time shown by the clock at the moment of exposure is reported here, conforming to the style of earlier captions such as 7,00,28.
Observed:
12,39,20
